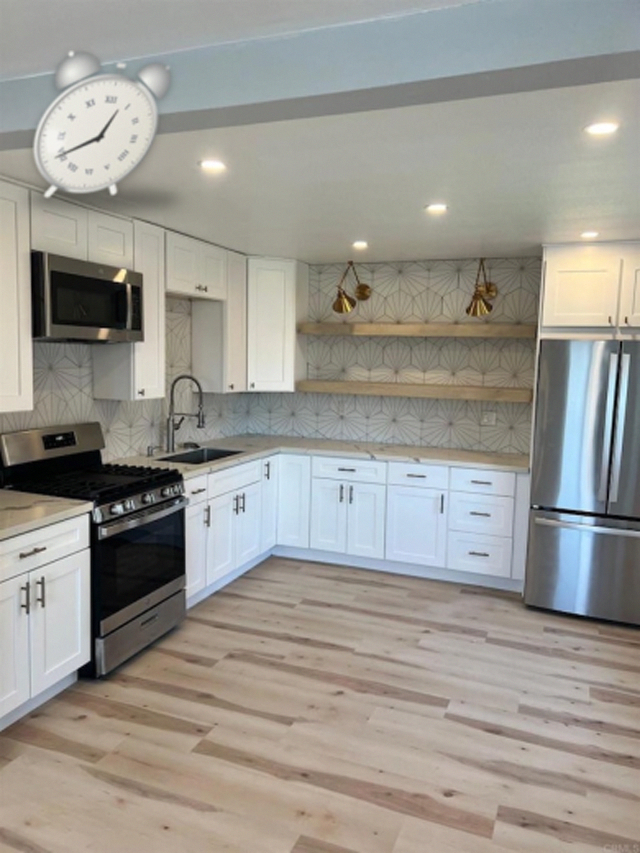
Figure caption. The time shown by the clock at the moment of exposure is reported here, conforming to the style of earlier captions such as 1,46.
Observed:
12,40
